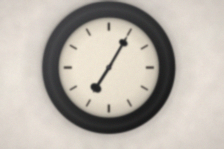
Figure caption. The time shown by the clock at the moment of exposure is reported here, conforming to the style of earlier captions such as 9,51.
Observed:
7,05
